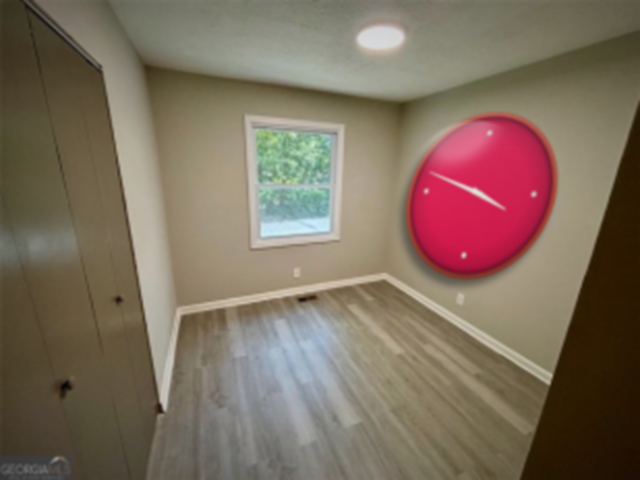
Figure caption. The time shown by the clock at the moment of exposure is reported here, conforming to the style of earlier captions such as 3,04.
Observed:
3,48
